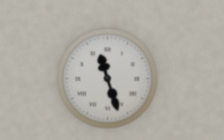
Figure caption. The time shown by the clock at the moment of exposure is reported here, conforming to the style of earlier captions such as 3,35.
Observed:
11,27
